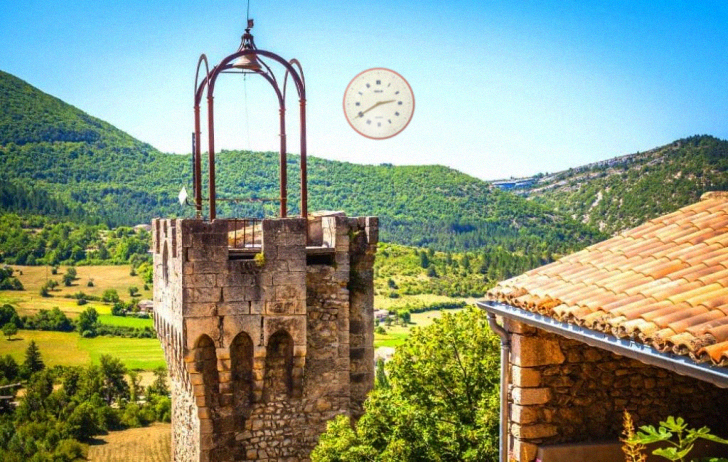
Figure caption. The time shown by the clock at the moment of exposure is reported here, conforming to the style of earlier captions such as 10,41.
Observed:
2,40
